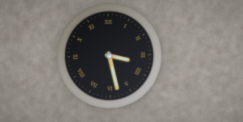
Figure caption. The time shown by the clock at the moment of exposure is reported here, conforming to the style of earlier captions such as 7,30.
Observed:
3,28
